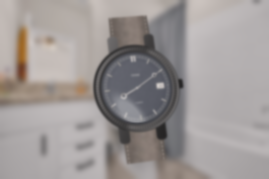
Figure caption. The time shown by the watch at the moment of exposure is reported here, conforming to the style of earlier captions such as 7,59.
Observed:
8,10
